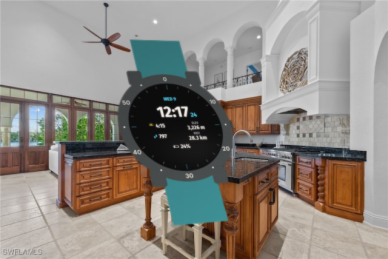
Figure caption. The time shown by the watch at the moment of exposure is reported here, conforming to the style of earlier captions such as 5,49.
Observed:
12,17
